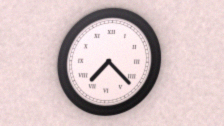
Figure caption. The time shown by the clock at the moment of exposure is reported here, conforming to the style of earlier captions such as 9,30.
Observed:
7,22
